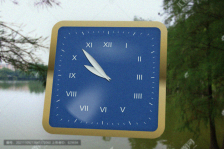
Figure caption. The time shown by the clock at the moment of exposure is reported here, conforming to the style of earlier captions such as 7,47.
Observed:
9,53
